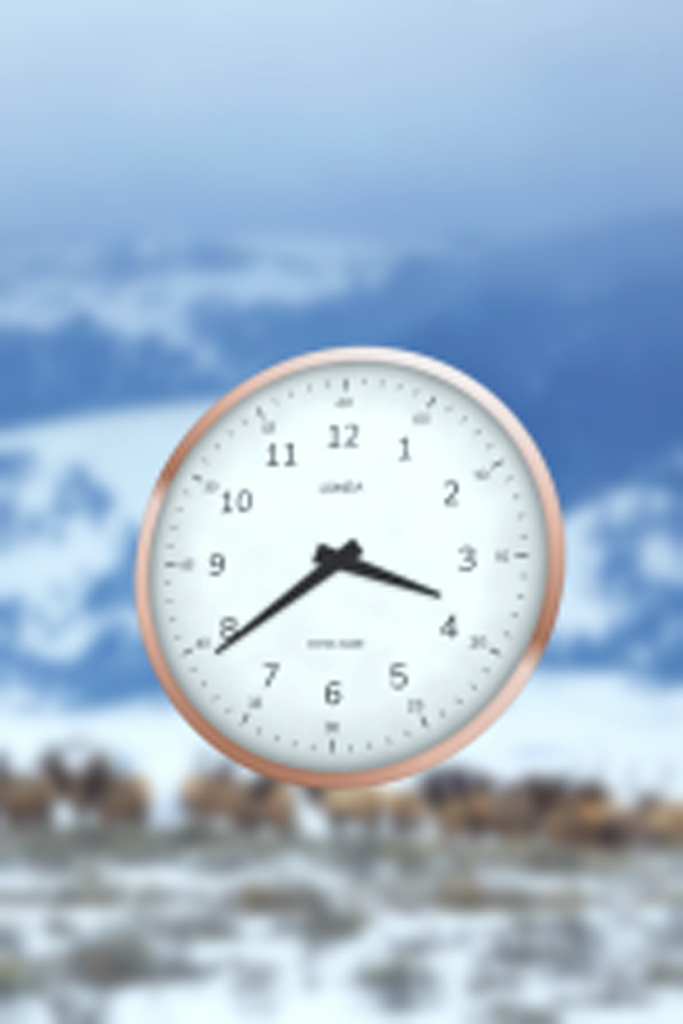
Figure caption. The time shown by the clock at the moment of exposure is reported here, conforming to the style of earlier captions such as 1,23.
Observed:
3,39
